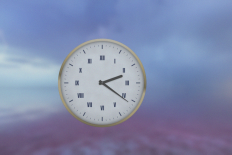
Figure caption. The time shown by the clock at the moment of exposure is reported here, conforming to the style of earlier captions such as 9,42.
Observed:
2,21
